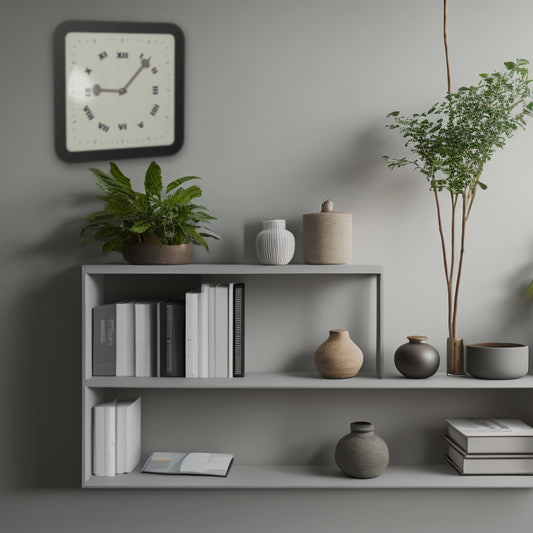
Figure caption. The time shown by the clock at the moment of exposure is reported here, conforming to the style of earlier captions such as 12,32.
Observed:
9,07
